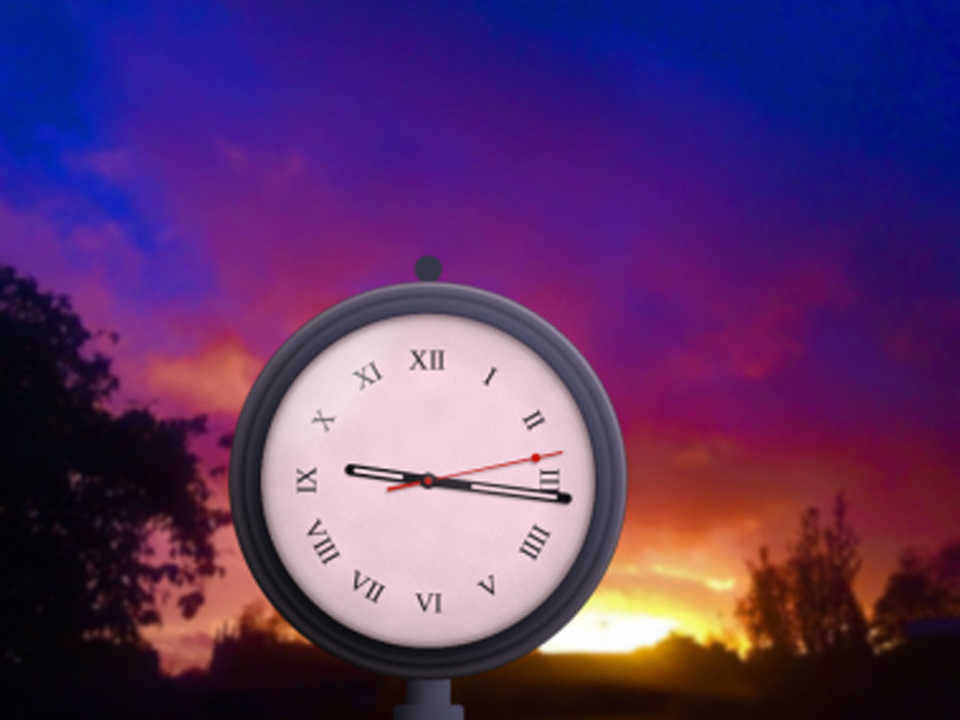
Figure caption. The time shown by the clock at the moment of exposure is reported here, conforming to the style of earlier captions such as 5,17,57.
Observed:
9,16,13
